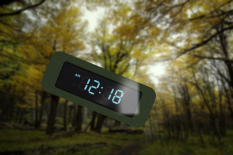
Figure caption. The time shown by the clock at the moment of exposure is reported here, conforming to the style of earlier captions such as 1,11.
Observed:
12,18
